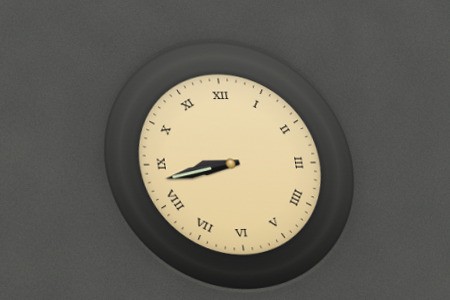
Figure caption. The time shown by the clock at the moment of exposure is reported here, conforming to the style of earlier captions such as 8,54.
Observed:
8,43
